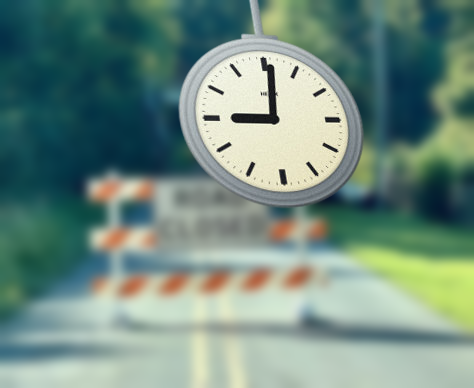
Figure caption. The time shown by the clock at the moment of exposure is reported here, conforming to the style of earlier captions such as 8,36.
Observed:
9,01
